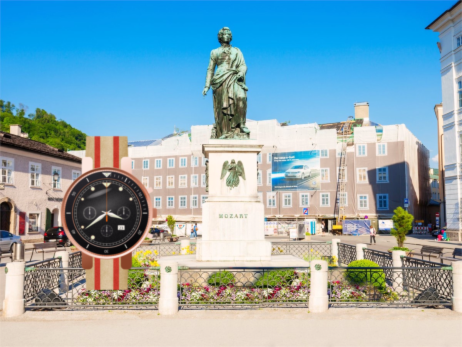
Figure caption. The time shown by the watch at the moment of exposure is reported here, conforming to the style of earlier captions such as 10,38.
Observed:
3,39
